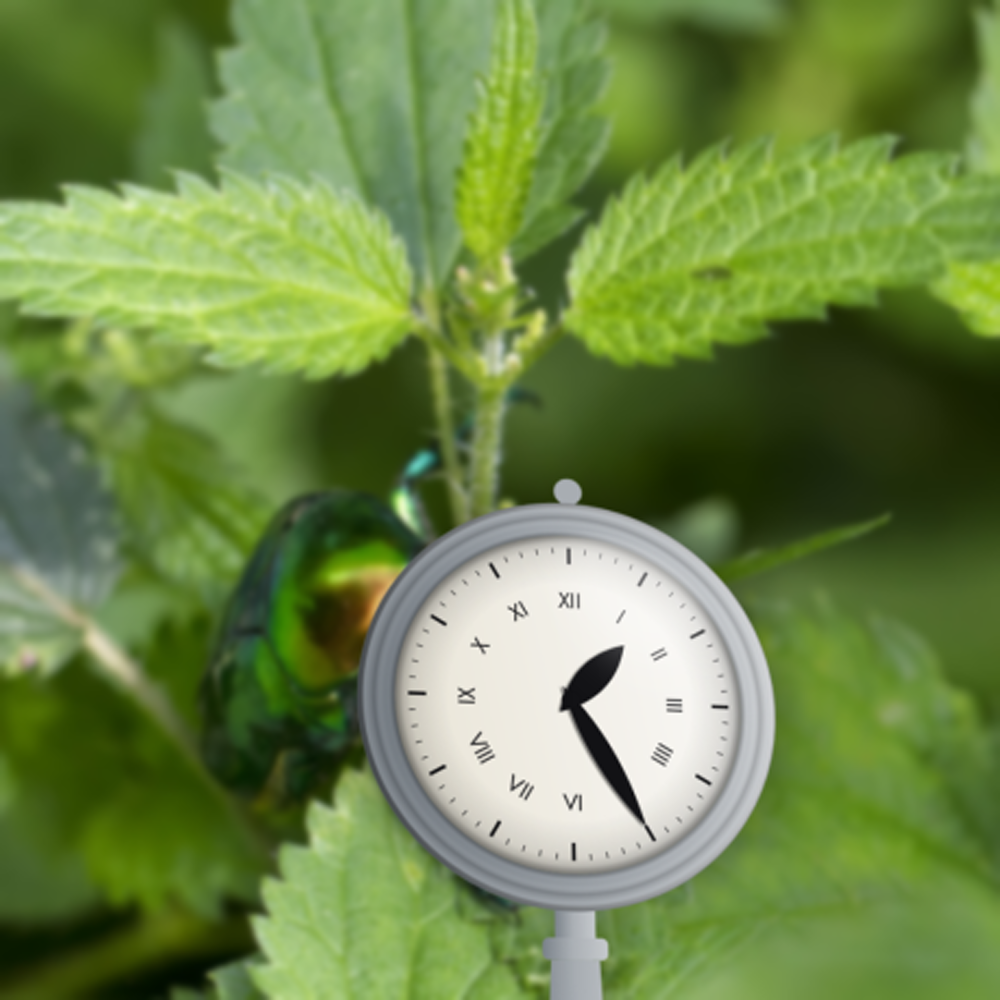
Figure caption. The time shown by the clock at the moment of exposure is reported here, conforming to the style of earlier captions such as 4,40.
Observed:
1,25
